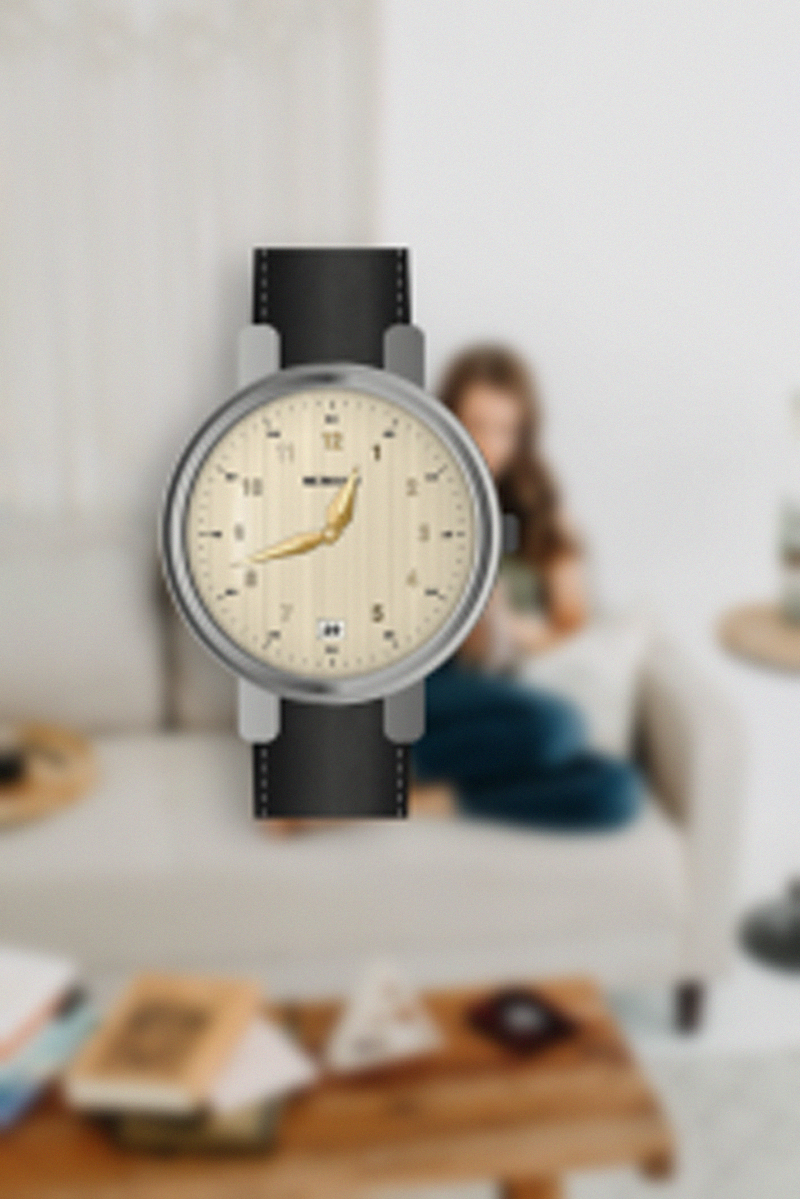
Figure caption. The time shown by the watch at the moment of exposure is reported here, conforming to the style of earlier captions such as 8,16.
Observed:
12,42
